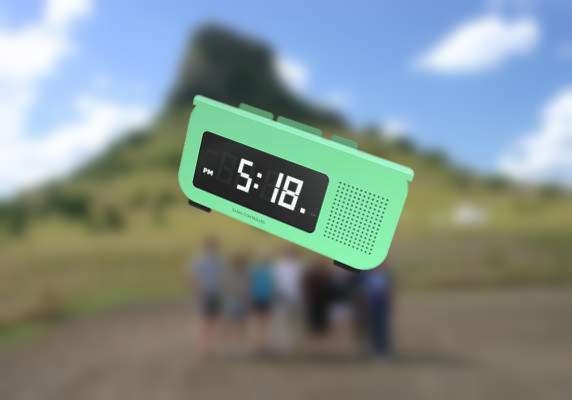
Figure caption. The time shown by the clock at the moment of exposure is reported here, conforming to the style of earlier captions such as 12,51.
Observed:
5,18
